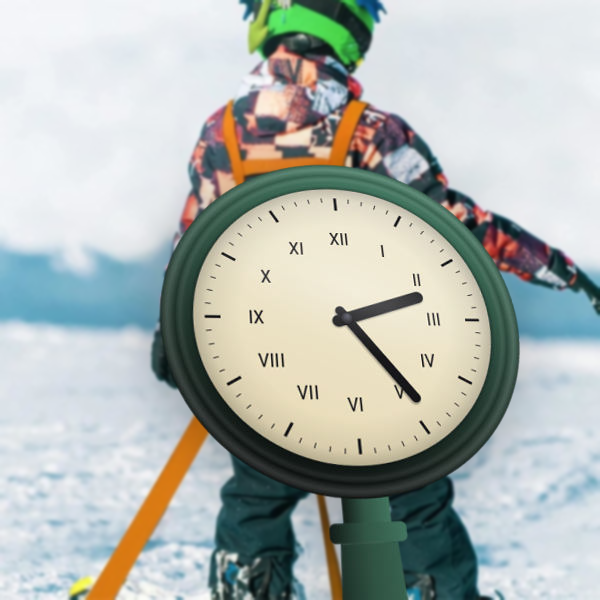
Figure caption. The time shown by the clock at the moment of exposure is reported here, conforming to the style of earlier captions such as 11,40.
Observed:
2,24
